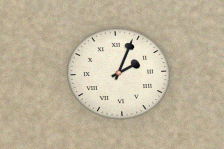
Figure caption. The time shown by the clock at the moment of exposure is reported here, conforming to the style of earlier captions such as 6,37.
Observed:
2,04
